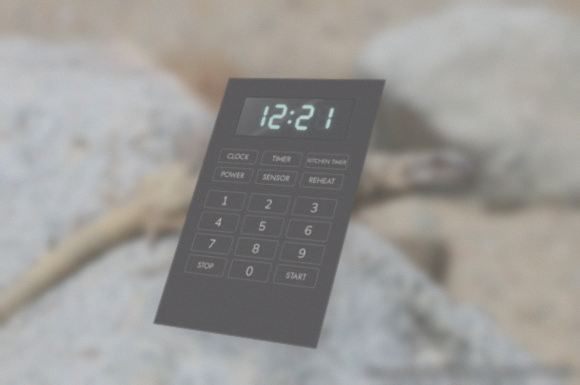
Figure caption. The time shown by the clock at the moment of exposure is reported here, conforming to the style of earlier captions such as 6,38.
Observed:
12,21
